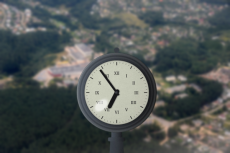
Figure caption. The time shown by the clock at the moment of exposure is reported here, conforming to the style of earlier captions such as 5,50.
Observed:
6,54
